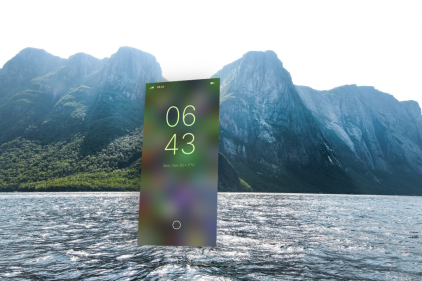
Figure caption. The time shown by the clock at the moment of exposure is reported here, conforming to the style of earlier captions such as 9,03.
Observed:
6,43
